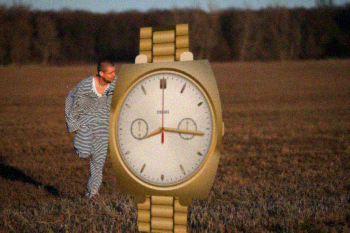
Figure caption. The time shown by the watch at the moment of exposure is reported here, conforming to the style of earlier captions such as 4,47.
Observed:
8,16
